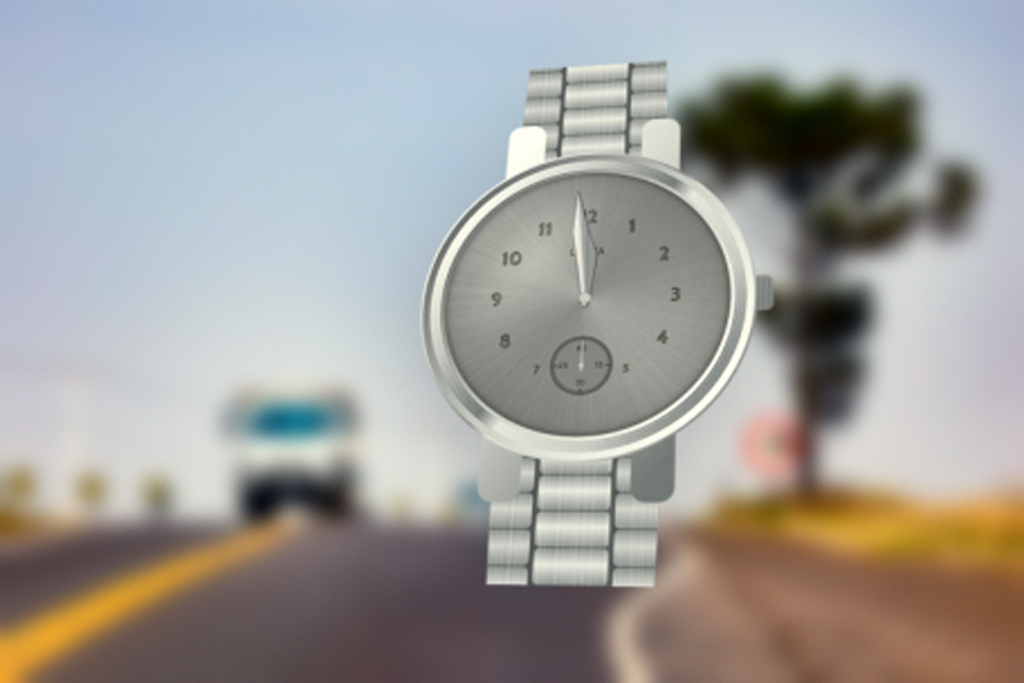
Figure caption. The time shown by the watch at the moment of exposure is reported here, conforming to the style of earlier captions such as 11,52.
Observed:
11,59
